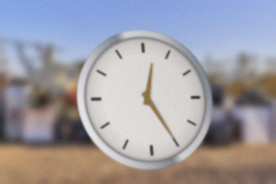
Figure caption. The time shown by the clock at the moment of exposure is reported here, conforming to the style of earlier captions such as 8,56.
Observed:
12,25
